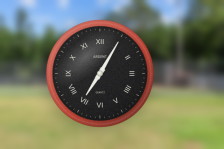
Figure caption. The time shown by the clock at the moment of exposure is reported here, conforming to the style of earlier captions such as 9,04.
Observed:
7,05
